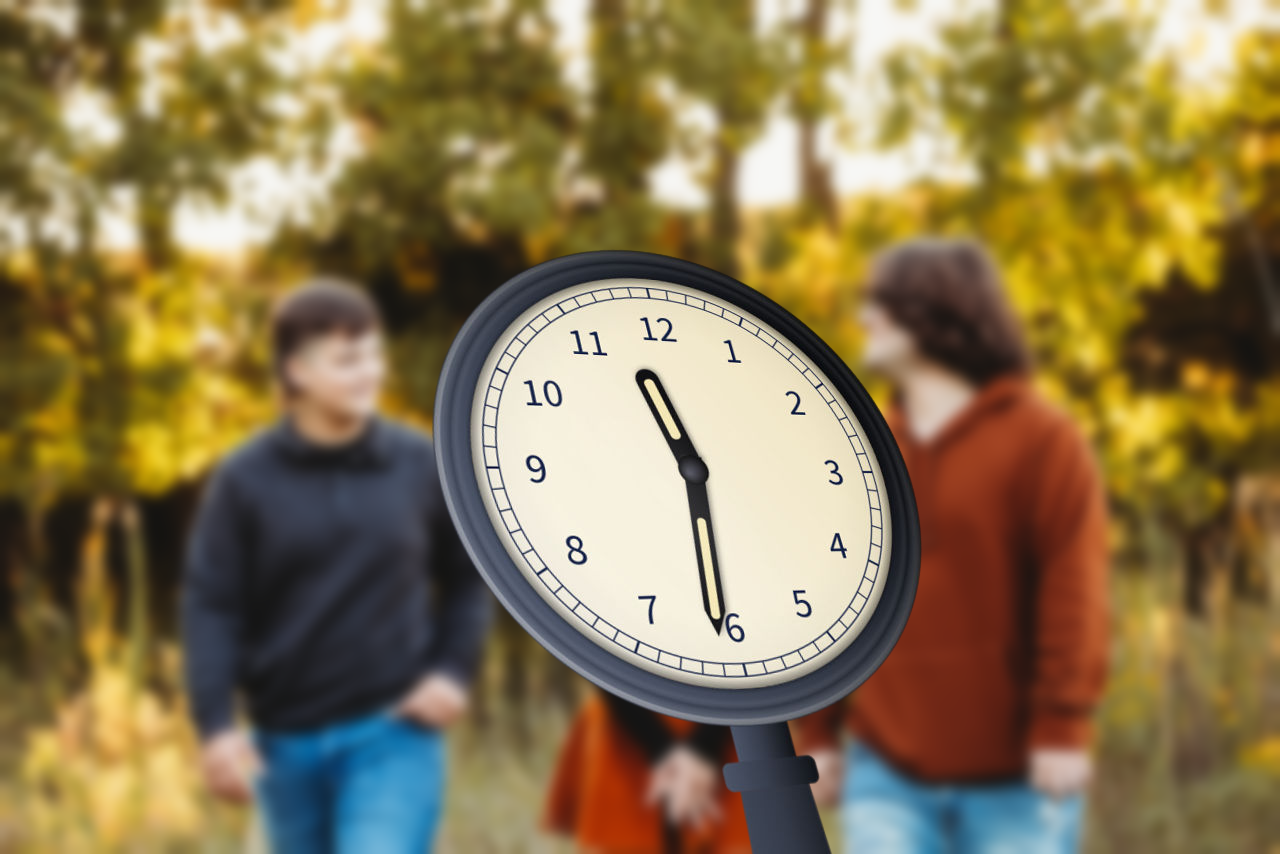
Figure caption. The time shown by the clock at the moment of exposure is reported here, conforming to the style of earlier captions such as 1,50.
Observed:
11,31
